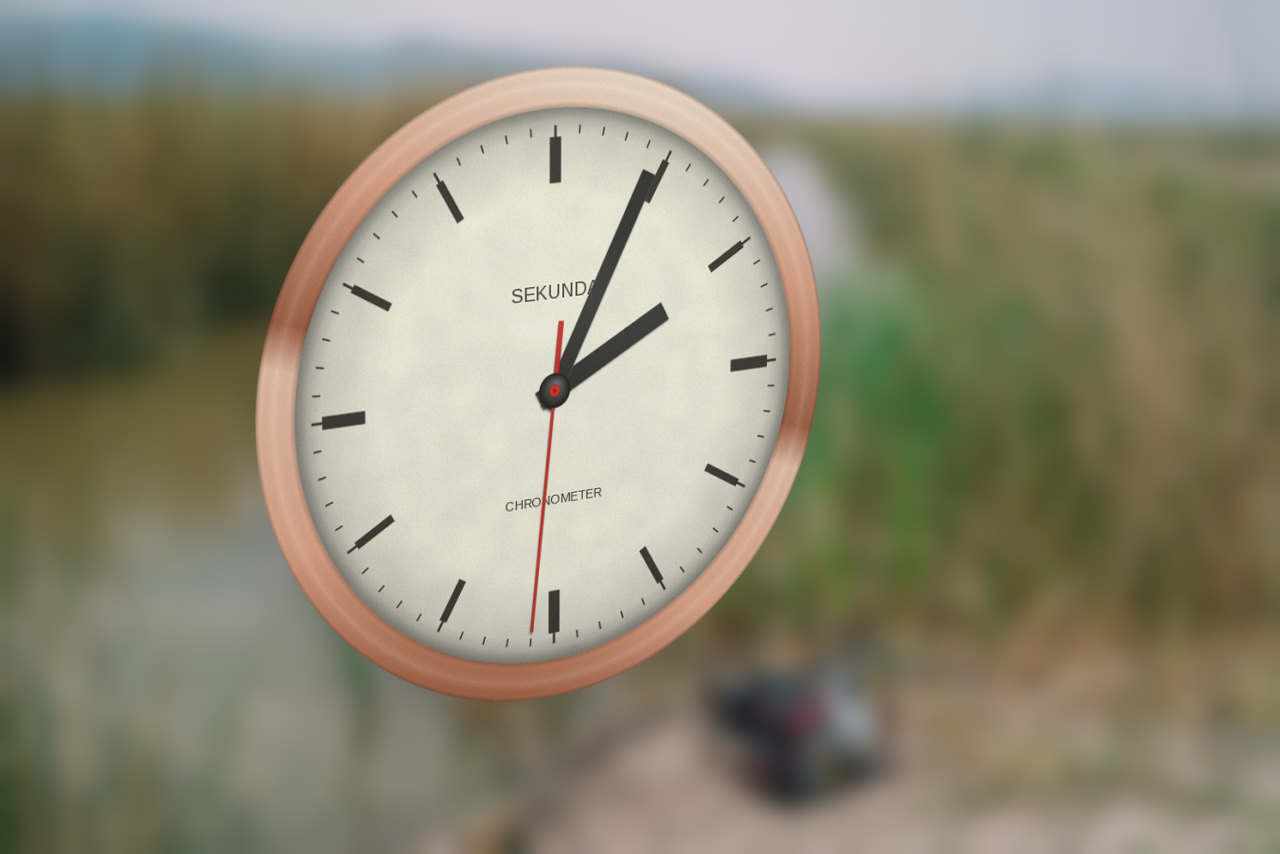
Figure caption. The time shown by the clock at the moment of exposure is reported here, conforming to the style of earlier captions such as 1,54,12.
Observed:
2,04,31
